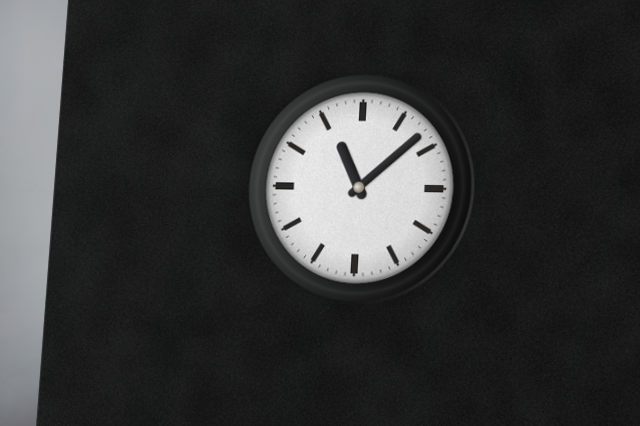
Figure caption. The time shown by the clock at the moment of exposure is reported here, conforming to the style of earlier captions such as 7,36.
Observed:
11,08
